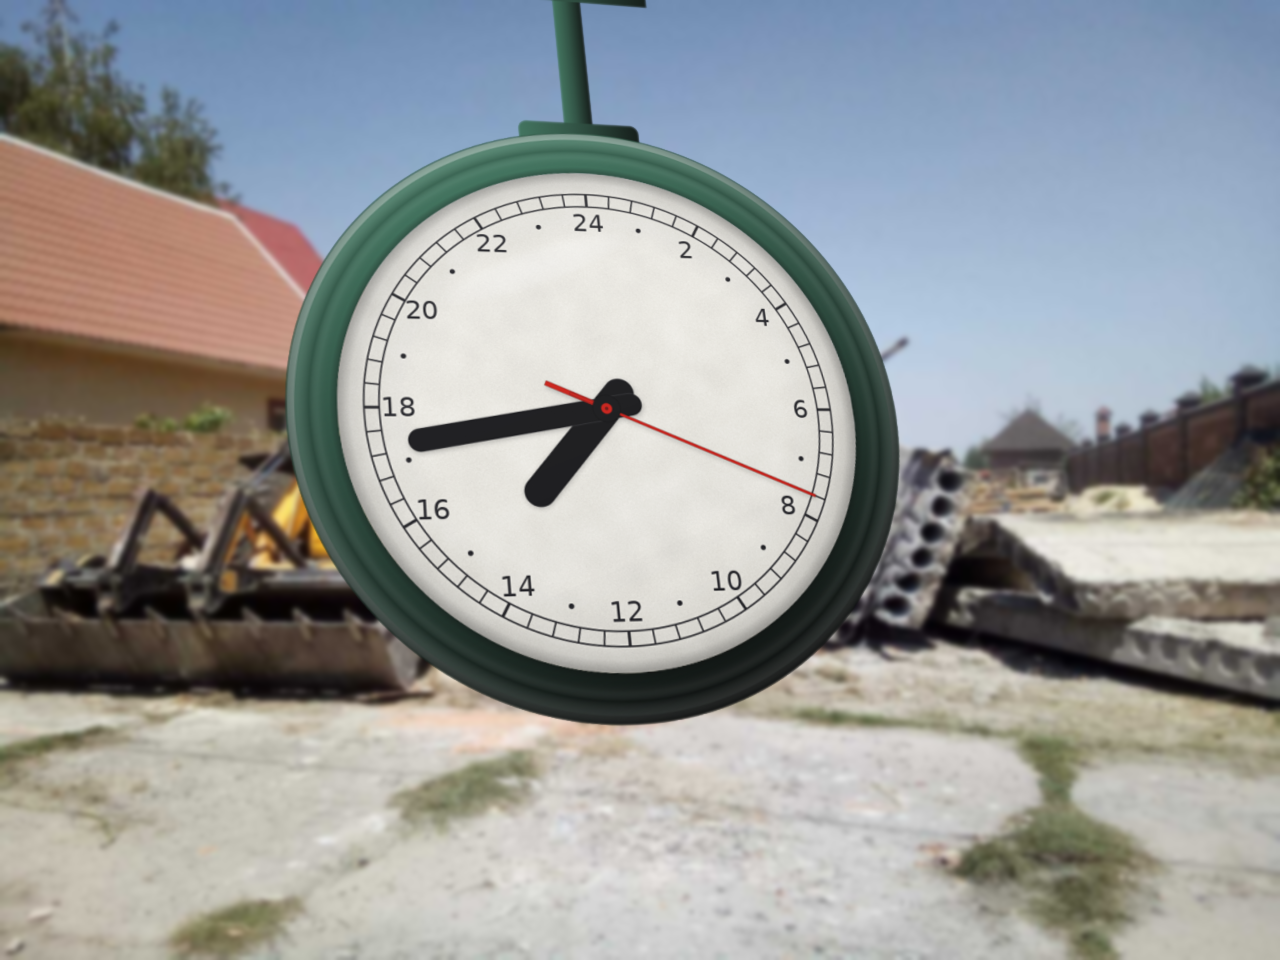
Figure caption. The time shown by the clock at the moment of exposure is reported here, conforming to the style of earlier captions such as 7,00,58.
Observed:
14,43,19
